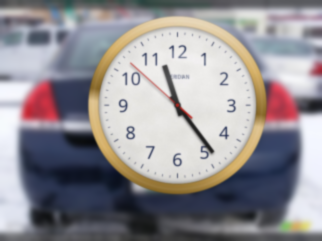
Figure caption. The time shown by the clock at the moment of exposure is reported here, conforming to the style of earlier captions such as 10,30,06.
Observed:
11,23,52
